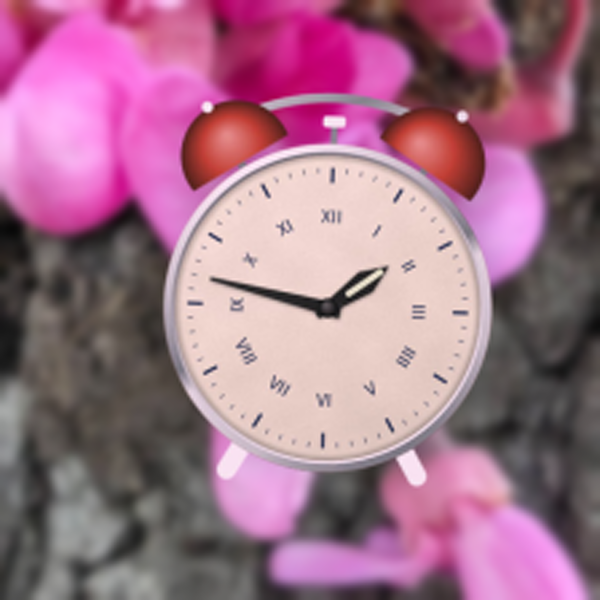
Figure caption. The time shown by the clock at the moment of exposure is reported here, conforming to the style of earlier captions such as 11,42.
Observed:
1,47
